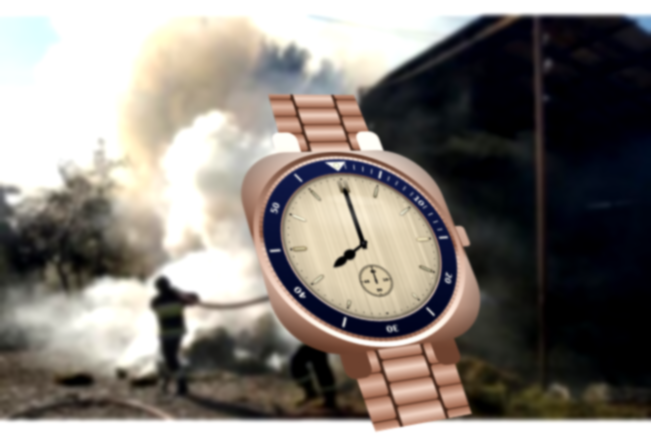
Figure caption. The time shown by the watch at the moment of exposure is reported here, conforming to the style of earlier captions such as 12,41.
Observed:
8,00
